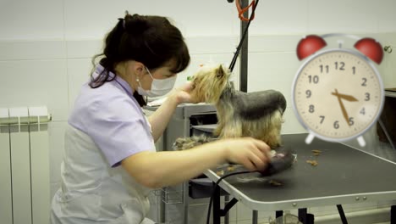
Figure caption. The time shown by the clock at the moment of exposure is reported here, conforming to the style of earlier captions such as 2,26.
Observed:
3,26
